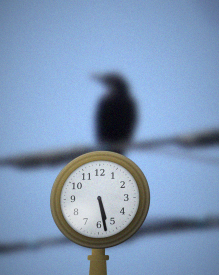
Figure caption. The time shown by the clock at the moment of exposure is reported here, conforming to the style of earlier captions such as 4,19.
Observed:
5,28
